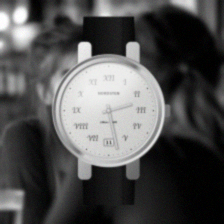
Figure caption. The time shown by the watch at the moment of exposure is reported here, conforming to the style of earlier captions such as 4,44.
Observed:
2,28
